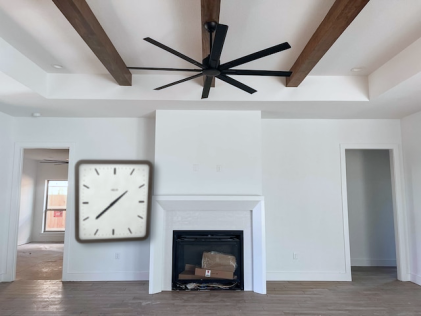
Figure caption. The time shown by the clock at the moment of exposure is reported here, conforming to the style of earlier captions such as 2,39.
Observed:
1,38
